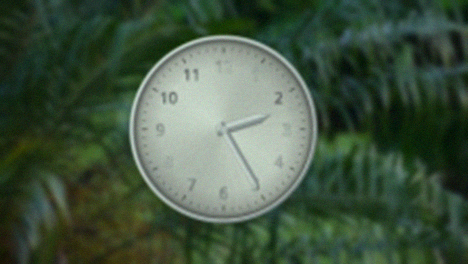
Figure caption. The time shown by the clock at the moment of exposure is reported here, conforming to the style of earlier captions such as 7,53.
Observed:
2,25
